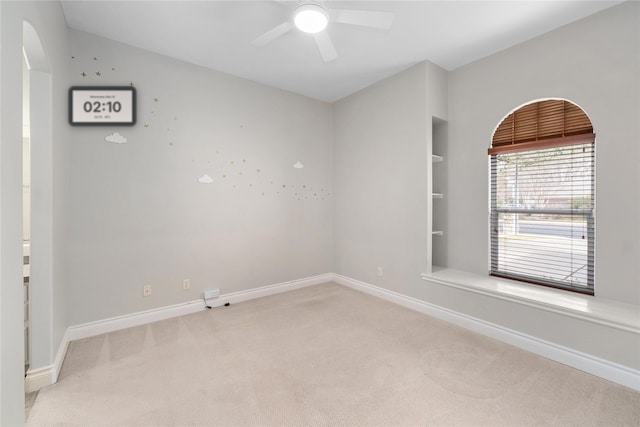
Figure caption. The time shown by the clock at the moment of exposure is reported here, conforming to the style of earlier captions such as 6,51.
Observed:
2,10
